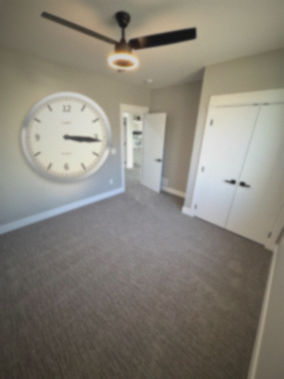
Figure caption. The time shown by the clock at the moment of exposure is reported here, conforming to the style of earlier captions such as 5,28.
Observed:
3,16
